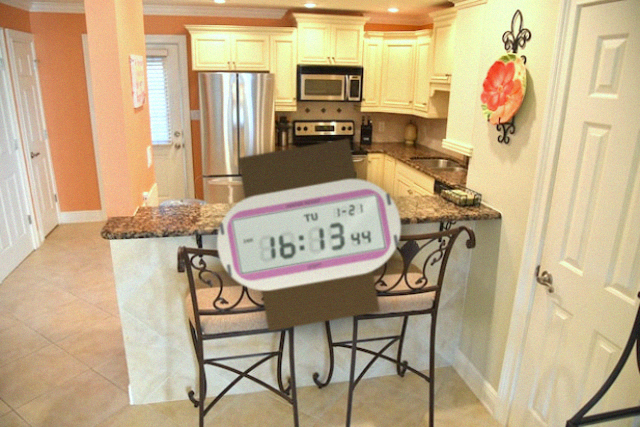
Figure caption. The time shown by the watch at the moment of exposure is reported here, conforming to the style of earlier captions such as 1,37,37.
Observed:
16,13,44
